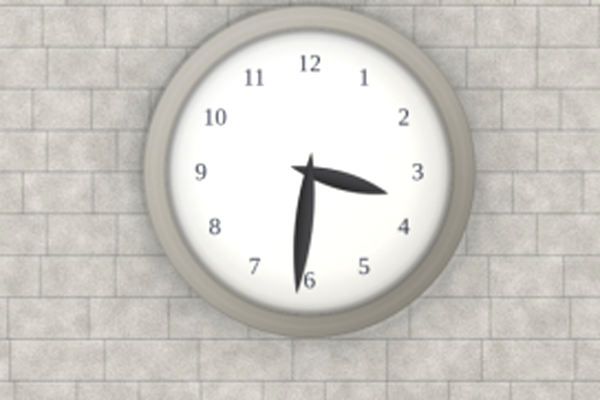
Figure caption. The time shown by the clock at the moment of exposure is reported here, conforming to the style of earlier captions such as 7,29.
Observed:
3,31
